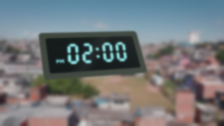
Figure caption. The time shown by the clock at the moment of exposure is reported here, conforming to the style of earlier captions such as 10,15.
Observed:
2,00
